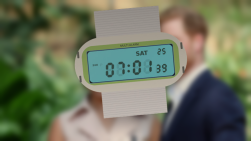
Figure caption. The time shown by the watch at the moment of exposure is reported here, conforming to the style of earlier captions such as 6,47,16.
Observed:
7,01,39
